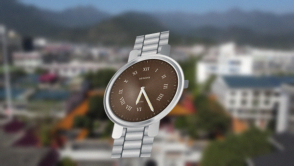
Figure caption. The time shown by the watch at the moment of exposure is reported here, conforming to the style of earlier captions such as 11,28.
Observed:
6,25
